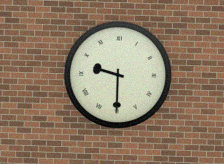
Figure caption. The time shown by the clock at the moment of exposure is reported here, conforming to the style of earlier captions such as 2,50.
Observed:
9,30
